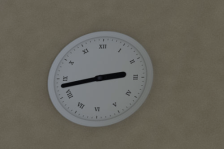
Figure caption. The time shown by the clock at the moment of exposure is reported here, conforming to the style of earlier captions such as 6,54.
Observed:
2,43
